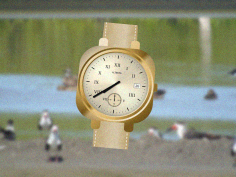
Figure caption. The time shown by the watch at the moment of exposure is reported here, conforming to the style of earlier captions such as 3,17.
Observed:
7,39
